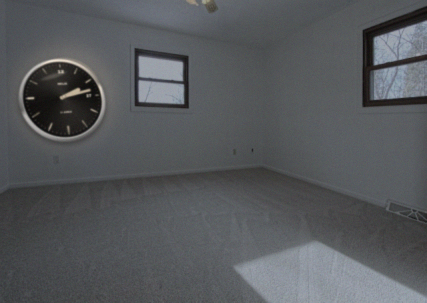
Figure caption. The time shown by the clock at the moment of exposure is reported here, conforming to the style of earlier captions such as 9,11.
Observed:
2,13
